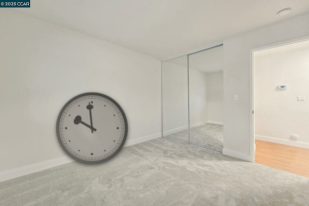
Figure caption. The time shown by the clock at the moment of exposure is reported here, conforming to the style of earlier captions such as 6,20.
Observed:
9,59
